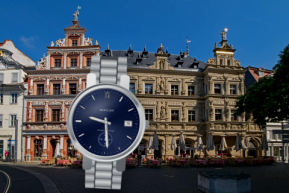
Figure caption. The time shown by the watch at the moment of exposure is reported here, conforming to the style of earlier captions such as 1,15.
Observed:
9,29
